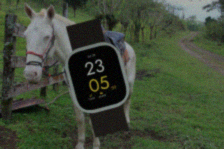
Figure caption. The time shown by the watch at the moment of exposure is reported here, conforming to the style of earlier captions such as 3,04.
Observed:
23,05
